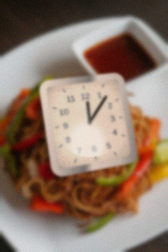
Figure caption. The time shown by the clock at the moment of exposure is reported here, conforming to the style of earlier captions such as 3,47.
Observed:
12,07
